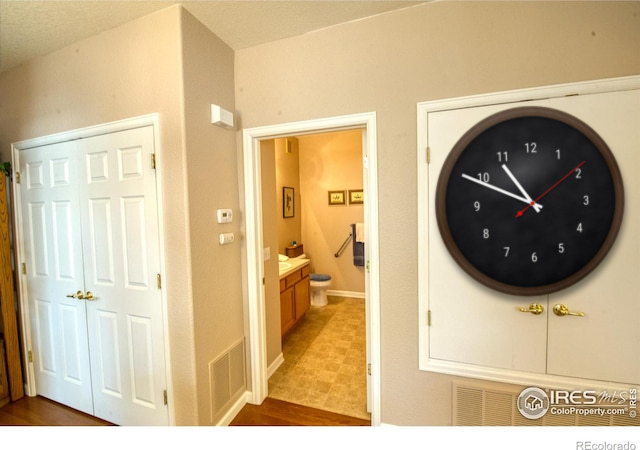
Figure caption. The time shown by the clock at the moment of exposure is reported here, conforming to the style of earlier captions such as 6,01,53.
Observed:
10,49,09
